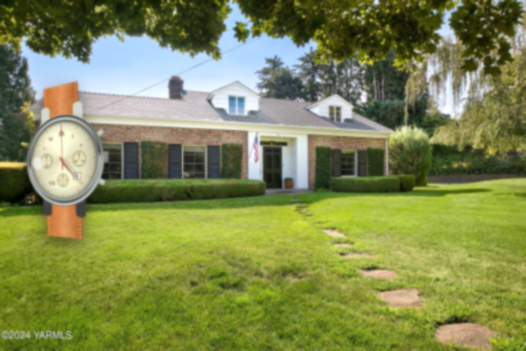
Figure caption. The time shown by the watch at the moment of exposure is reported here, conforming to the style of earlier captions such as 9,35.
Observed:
4,23
